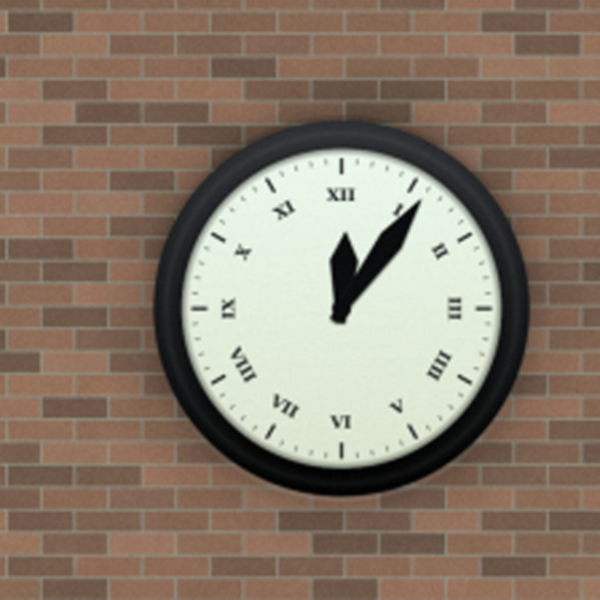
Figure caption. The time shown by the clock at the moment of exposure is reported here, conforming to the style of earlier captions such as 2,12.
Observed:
12,06
